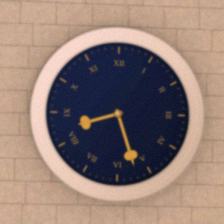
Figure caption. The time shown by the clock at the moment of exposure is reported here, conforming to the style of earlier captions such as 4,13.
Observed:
8,27
